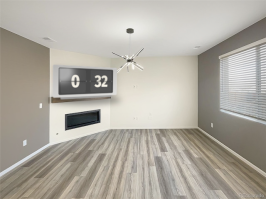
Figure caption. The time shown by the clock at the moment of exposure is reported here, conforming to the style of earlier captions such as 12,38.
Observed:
0,32
